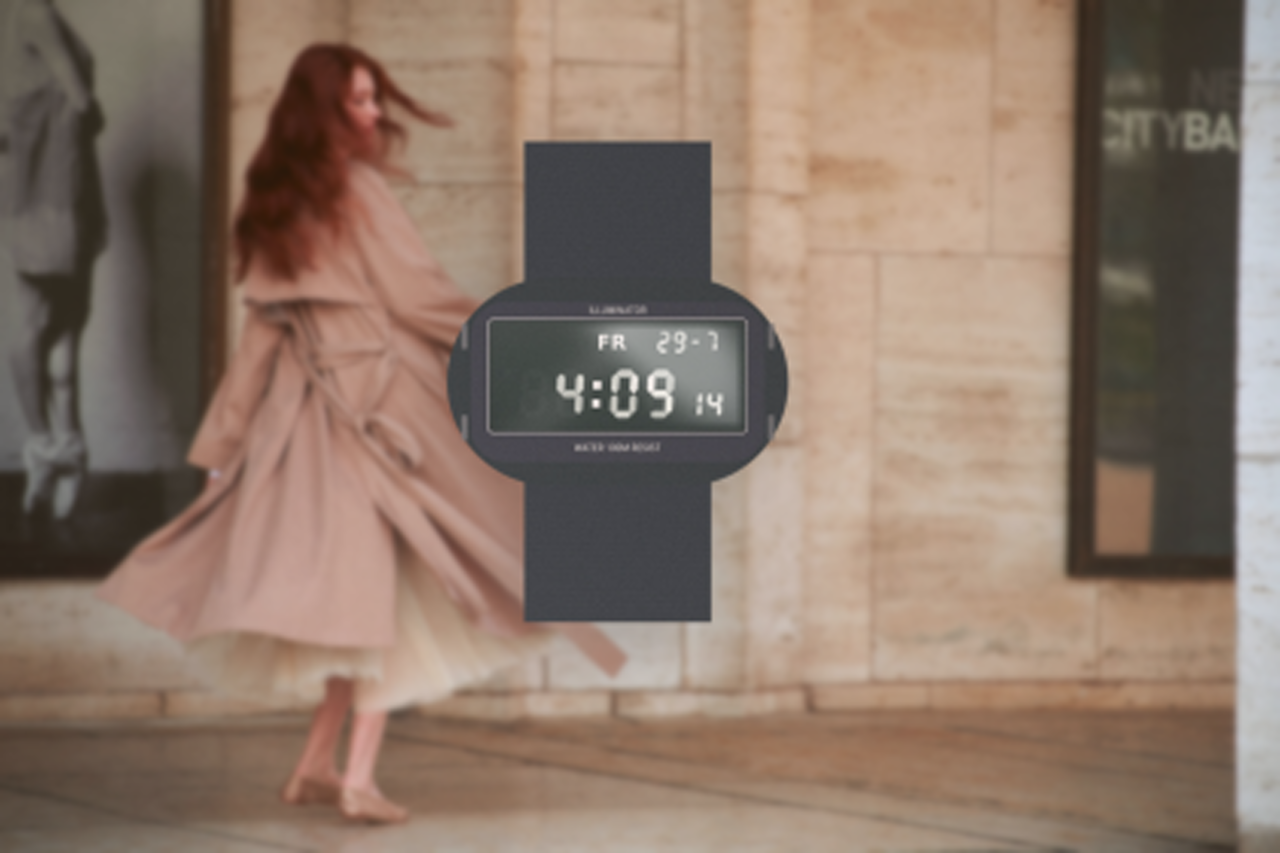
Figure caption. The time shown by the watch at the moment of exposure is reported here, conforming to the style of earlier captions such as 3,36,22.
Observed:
4,09,14
